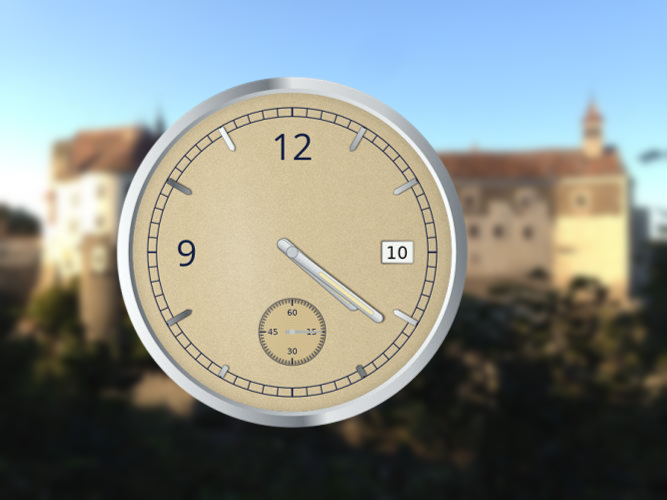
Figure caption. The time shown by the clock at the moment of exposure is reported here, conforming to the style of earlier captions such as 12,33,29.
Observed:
4,21,15
